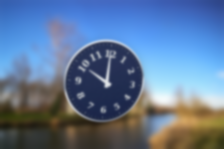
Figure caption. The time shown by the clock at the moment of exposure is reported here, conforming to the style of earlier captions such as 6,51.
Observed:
10,00
